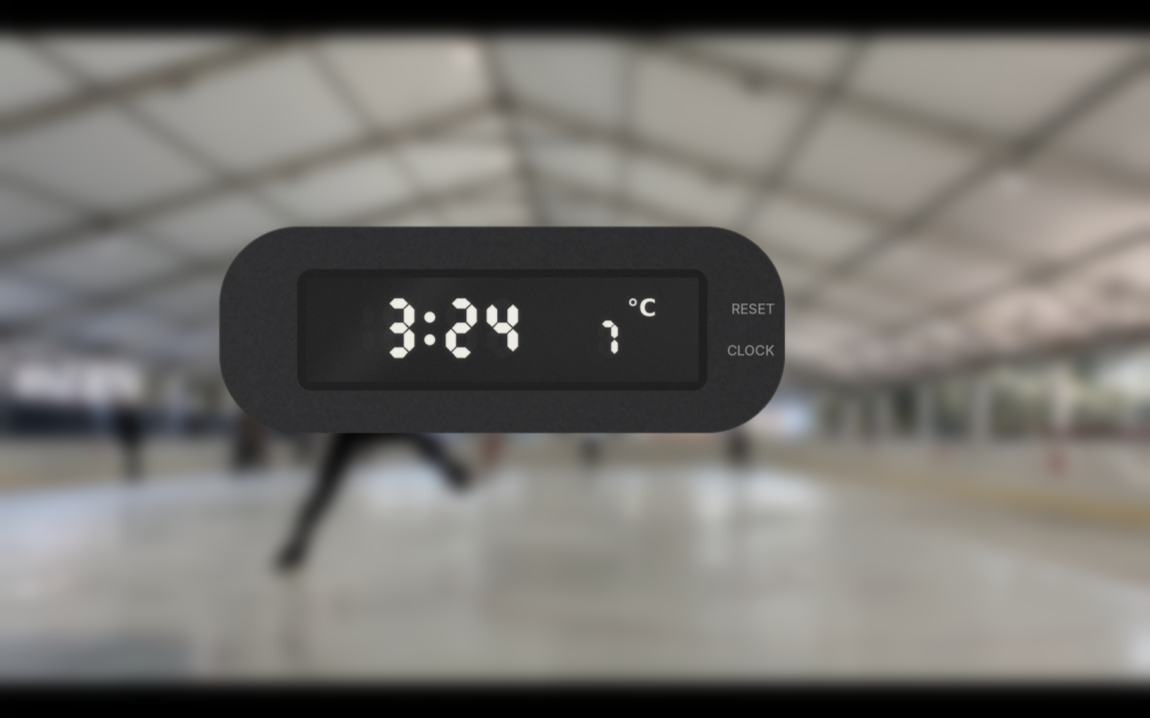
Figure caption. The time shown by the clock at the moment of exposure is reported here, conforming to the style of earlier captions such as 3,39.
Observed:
3,24
